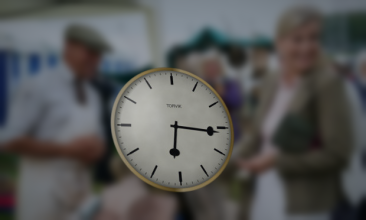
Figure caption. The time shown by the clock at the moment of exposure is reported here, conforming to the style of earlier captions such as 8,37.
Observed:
6,16
